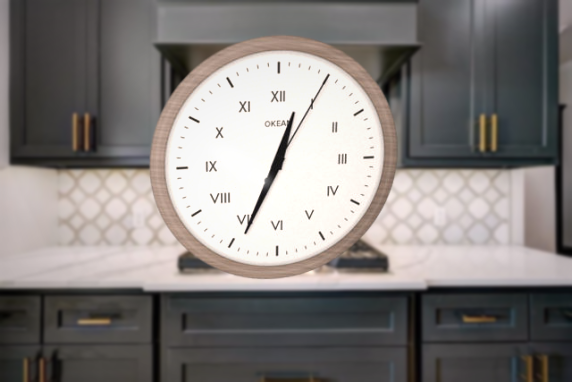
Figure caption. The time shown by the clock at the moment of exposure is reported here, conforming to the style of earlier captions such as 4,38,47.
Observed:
12,34,05
